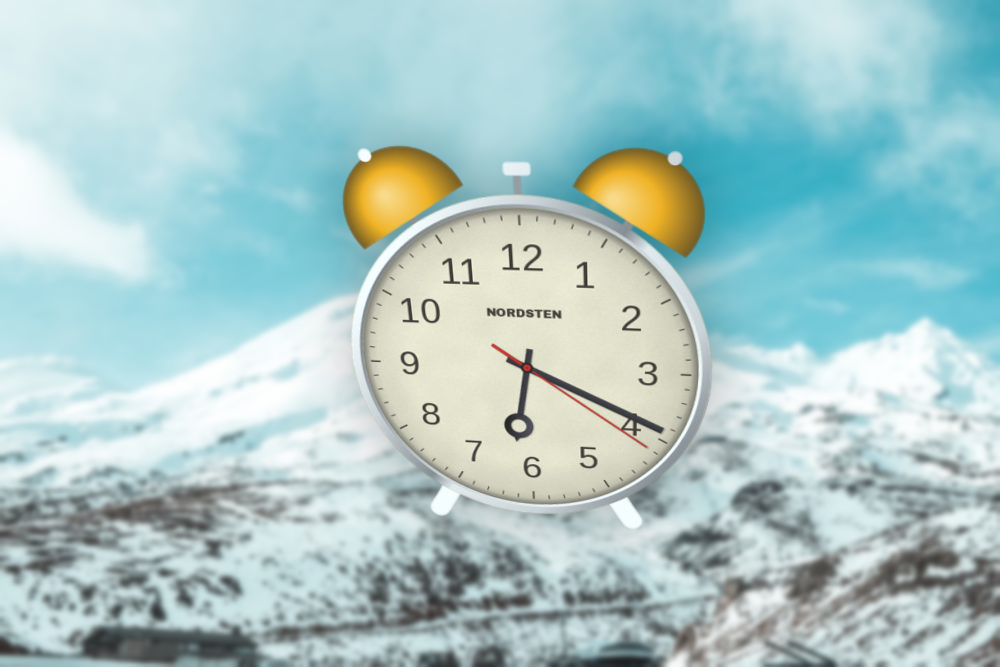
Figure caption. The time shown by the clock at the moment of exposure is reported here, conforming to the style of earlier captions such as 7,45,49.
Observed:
6,19,21
